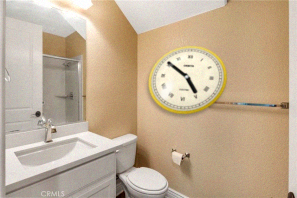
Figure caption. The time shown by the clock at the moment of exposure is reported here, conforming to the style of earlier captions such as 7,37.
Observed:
4,51
